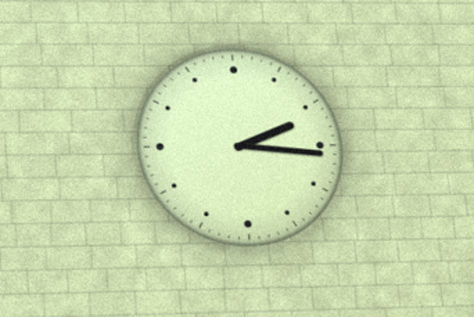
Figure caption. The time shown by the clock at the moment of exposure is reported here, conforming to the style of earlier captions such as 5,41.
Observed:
2,16
